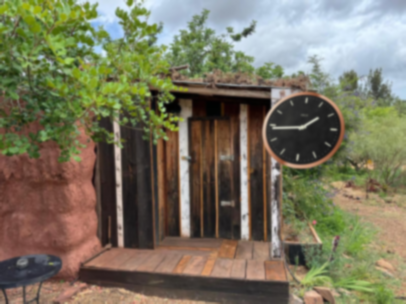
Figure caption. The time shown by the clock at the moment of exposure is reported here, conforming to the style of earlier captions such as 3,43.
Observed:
1,44
